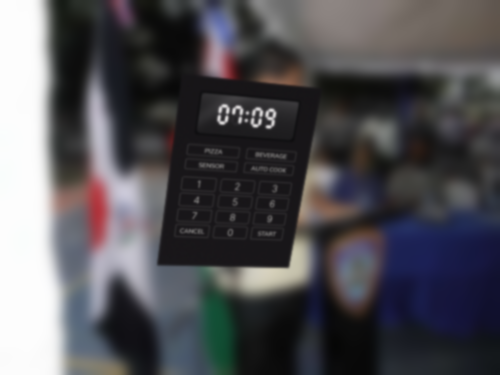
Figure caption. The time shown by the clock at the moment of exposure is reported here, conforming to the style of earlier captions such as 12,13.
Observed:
7,09
